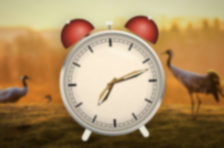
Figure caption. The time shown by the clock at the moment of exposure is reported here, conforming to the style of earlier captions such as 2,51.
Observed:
7,12
